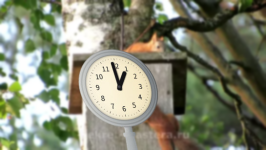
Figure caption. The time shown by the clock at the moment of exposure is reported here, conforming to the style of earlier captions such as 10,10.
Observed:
12,59
